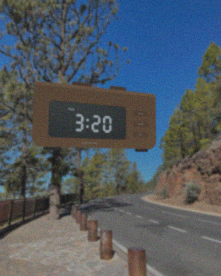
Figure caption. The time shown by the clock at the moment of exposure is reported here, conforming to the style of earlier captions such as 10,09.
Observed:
3,20
